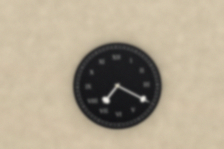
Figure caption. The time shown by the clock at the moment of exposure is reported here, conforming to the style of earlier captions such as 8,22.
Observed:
7,20
